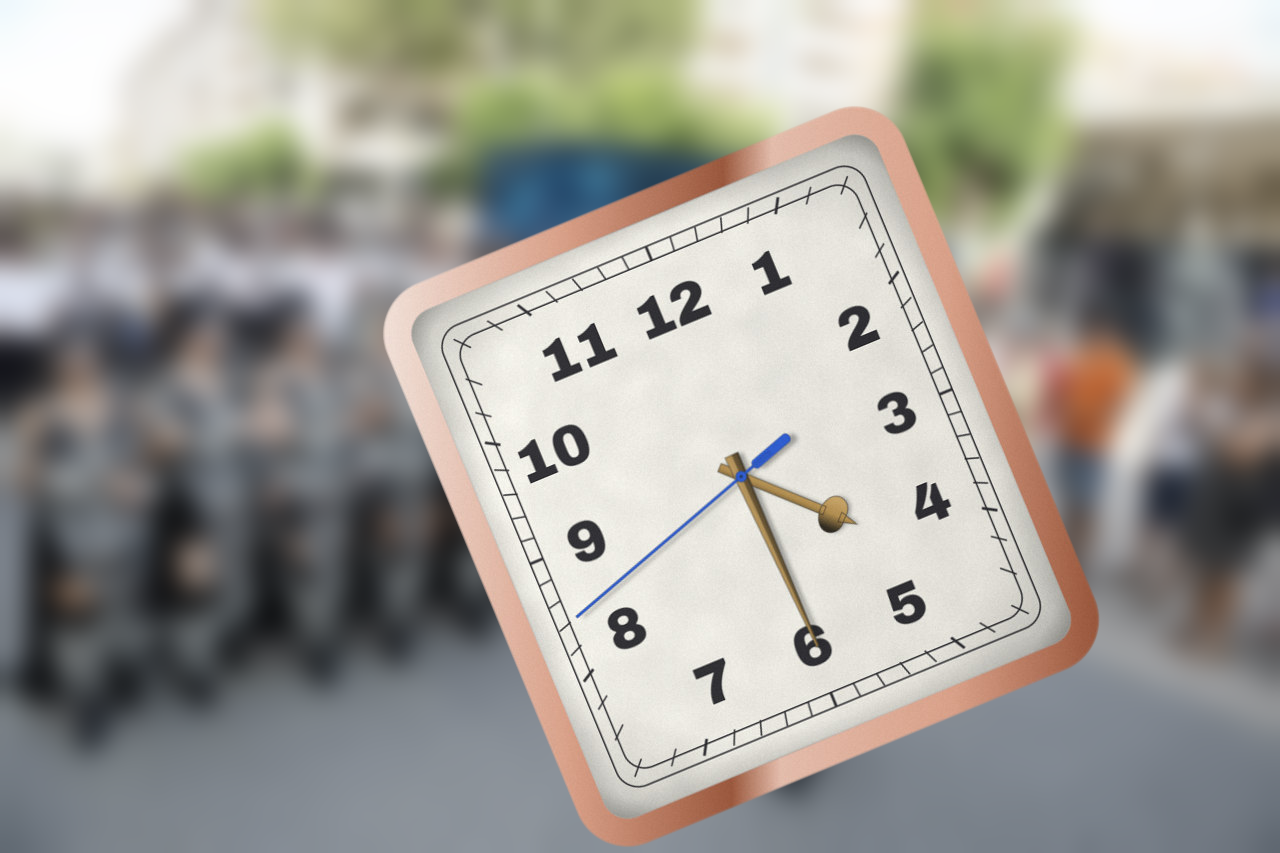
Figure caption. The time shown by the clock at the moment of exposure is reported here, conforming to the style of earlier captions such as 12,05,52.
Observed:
4,29,42
